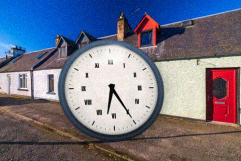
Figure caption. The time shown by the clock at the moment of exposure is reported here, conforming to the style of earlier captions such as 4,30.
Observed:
6,25
